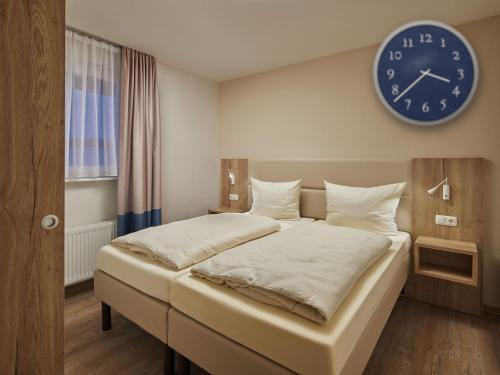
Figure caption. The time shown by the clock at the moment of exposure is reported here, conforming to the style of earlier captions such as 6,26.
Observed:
3,38
